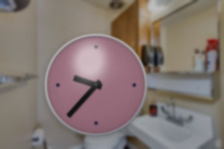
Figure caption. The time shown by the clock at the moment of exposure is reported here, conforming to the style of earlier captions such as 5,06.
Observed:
9,37
